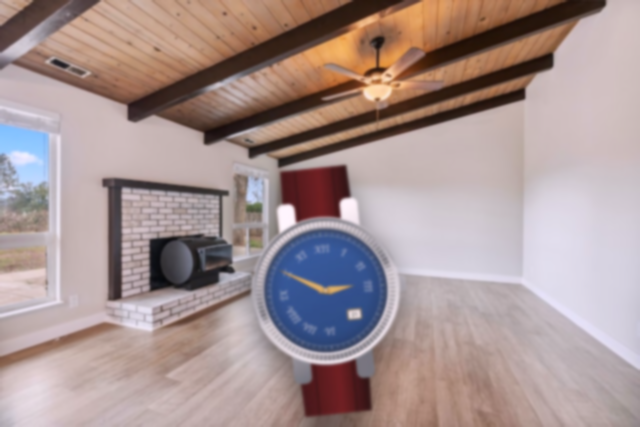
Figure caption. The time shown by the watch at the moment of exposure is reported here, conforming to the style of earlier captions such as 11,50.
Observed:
2,50
